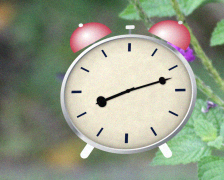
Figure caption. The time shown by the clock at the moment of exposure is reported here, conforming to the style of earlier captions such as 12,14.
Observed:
8,12
